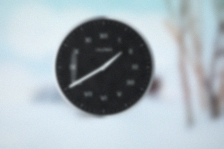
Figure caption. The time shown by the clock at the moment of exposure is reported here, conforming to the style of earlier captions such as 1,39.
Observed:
1,40
